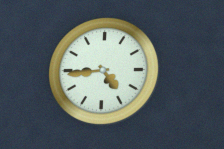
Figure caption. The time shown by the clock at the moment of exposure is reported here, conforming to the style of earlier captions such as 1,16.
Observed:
4,44
